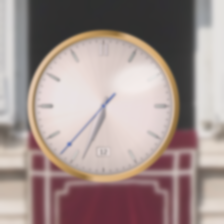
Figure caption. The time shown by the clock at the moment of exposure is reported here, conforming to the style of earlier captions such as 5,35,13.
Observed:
6,33,37
